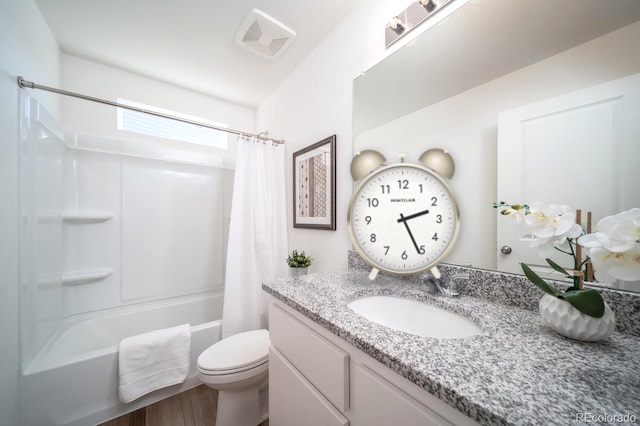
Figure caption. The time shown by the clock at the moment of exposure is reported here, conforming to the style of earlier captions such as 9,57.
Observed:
2,26
